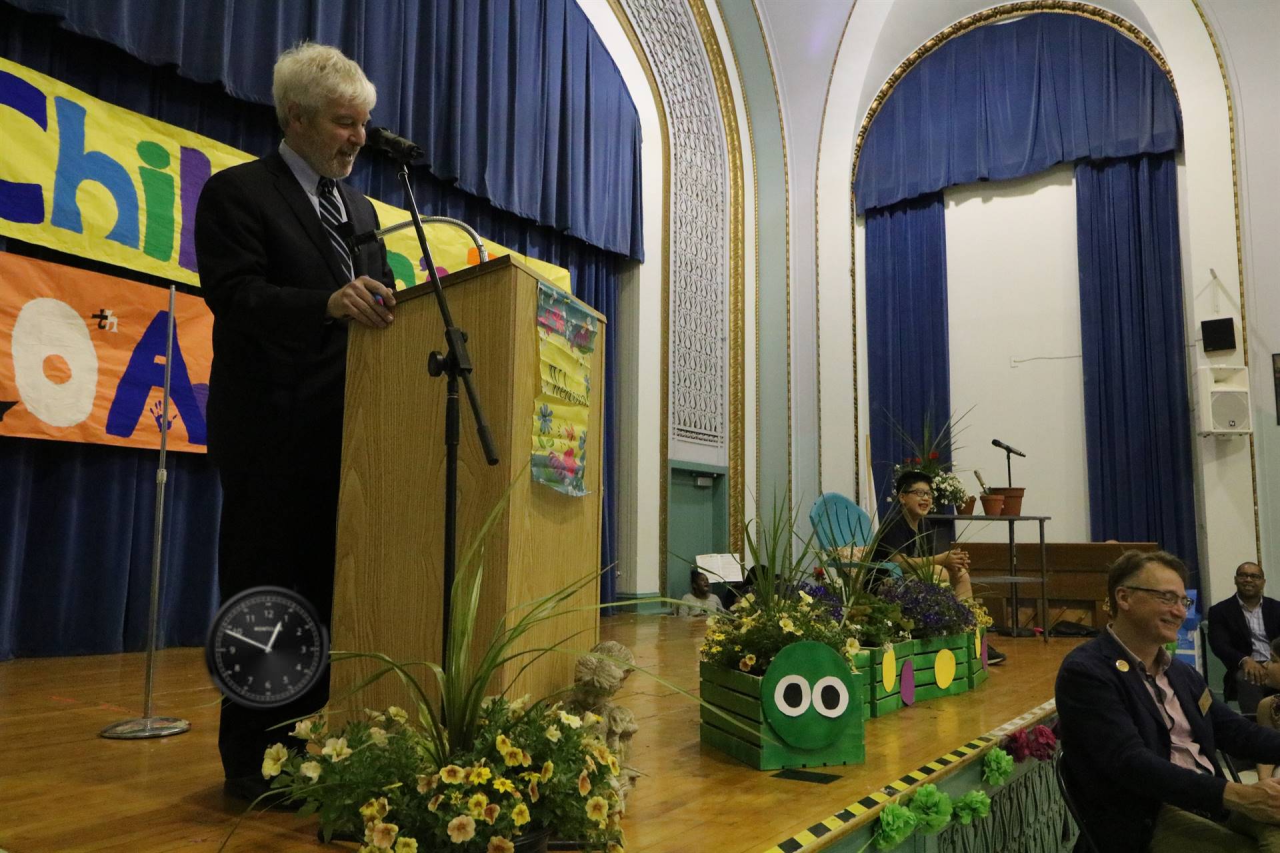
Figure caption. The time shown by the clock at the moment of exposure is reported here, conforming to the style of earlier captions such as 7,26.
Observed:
12,49
